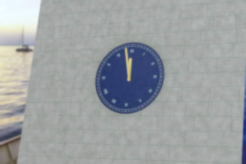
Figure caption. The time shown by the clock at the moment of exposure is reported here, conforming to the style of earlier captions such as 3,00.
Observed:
11,58
